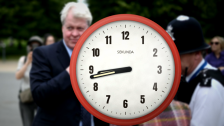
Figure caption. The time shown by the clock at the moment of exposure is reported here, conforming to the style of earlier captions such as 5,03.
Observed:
8,43
